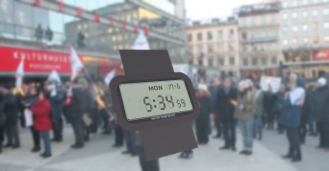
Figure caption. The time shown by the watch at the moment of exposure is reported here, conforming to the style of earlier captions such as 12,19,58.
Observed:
5,34,59
